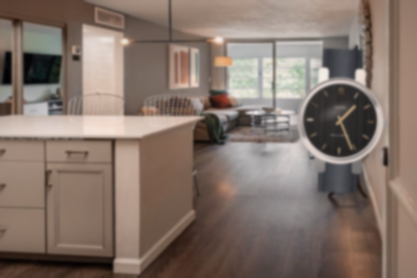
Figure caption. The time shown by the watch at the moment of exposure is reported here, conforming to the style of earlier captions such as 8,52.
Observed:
1,26
